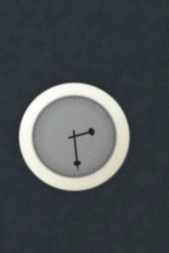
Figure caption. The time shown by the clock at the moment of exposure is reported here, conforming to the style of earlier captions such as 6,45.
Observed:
2,29
